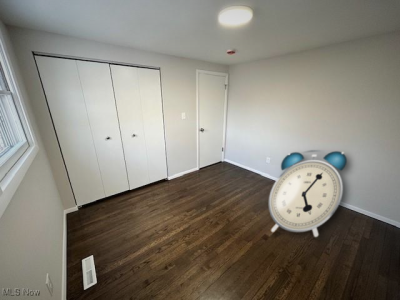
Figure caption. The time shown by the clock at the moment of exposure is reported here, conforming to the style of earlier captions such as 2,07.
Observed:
5,05
